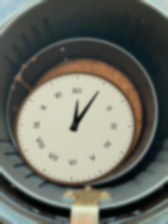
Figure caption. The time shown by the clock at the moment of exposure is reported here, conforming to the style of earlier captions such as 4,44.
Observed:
12,05
